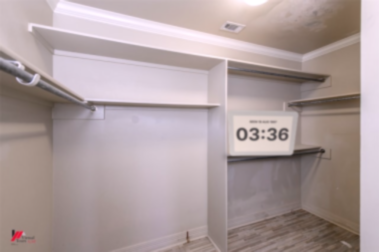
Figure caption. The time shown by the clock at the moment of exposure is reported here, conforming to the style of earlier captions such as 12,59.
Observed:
3,36
